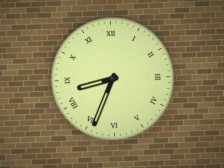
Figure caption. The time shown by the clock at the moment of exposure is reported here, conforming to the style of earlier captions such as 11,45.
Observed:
8,34
